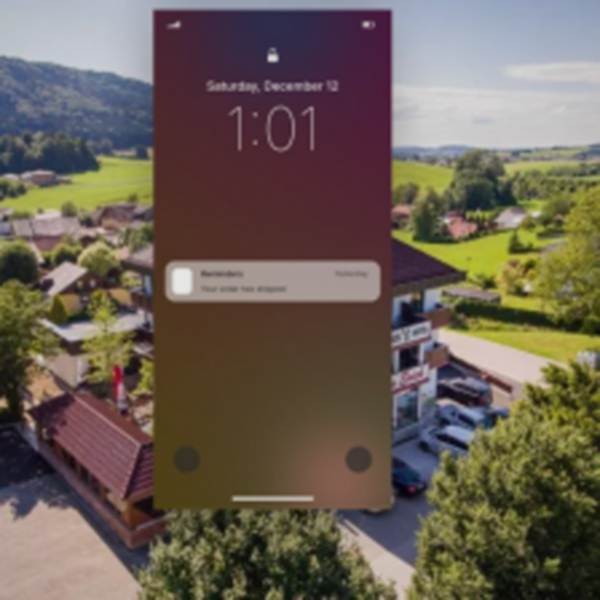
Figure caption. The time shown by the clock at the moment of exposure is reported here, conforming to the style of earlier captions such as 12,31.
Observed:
1,01
